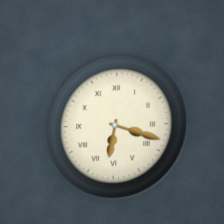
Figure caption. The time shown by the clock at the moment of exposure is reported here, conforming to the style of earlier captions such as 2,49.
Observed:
6,18
